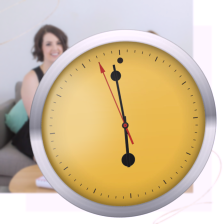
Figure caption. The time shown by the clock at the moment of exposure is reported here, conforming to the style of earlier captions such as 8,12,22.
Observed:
5,58,57
